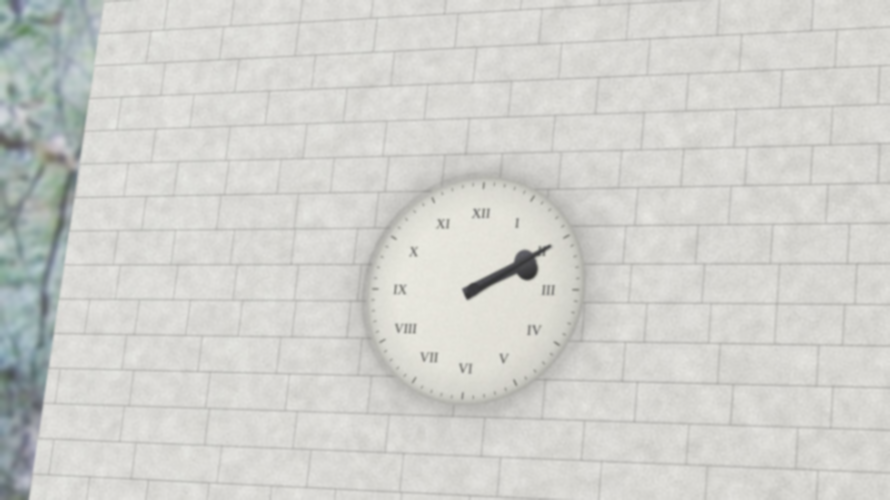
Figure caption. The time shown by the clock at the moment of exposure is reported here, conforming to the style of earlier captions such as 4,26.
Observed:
2,10
